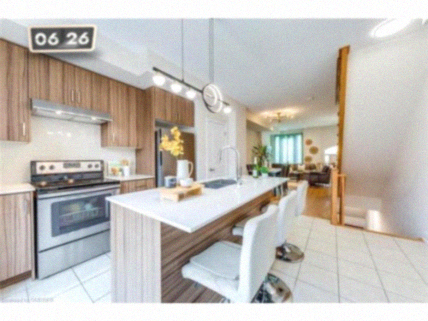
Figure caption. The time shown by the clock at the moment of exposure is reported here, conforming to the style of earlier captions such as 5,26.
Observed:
6,26
